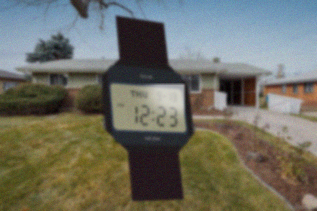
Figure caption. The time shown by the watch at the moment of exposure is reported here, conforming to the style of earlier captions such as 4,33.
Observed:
12,23
